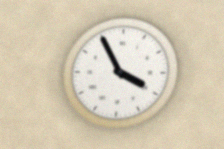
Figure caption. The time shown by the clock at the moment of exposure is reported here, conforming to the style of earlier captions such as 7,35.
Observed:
3,55
